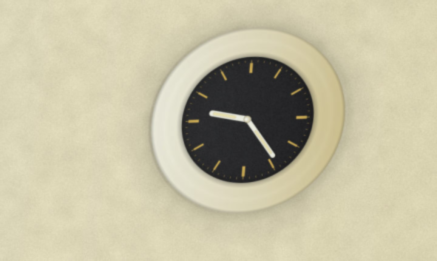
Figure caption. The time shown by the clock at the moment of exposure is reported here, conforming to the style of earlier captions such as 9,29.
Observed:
9,24
